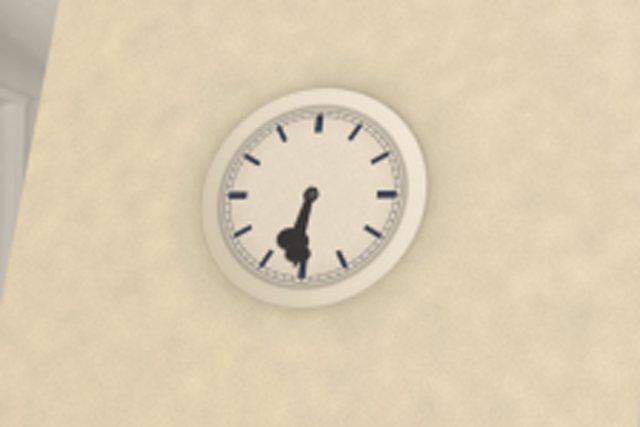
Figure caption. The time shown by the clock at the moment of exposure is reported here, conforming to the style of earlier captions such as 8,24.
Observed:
6,31
